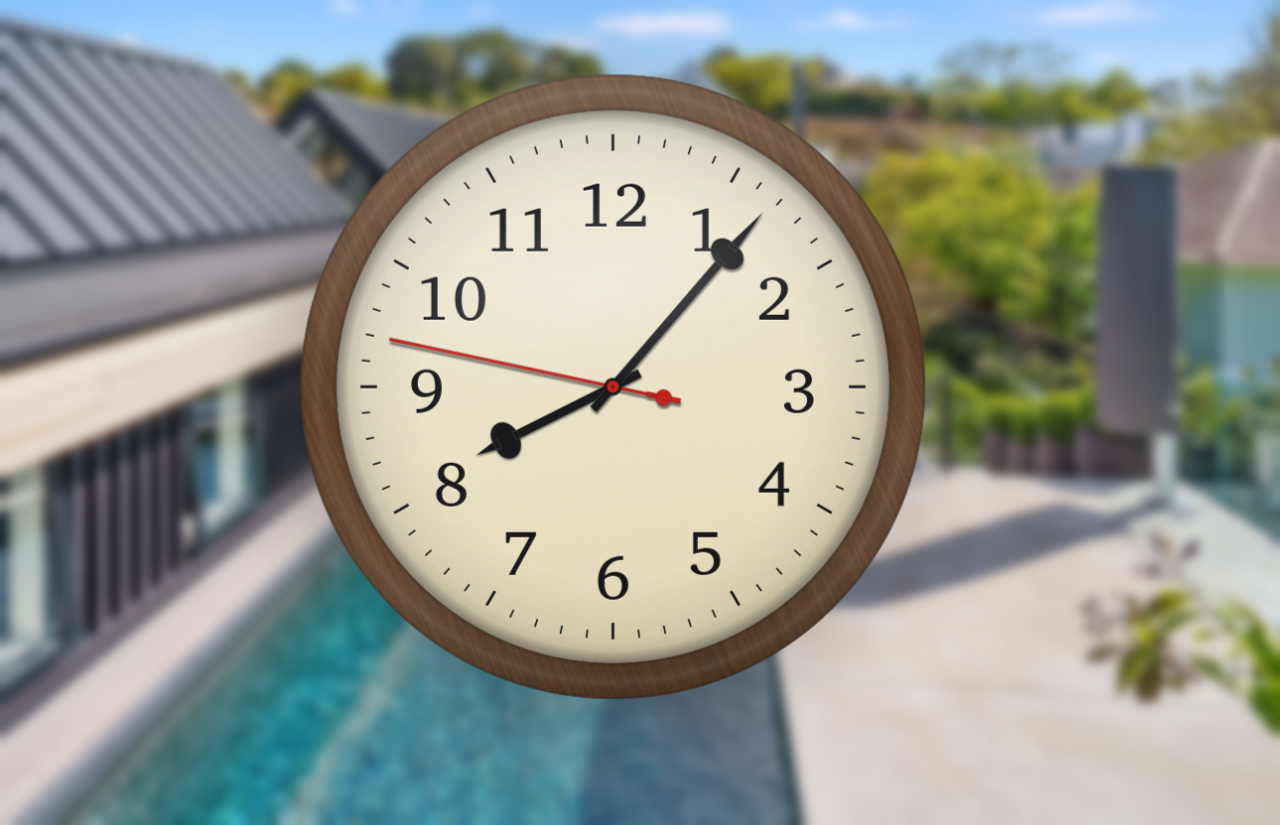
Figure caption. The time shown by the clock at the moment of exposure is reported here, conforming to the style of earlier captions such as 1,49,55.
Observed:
8,06,47
